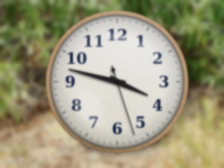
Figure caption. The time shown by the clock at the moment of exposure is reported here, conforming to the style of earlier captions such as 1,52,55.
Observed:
3,47,27
